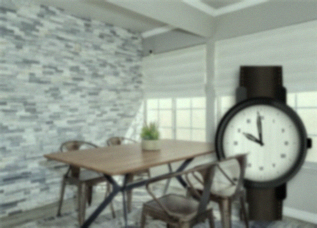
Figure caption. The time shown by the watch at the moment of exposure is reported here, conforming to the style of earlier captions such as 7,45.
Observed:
9,59
